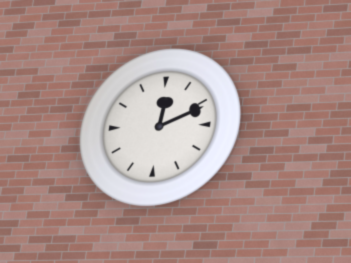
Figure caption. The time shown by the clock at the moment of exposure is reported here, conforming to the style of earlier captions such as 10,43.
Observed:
12,11
